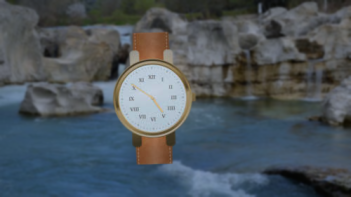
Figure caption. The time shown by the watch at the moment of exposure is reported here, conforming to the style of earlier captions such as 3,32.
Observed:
4,51
